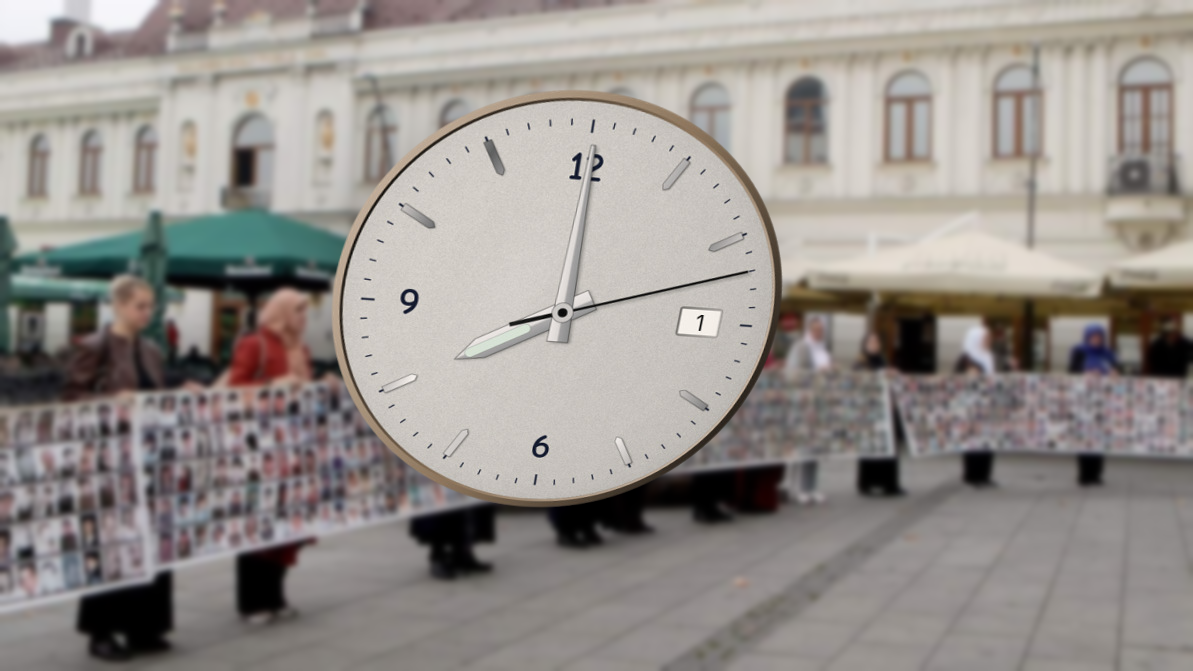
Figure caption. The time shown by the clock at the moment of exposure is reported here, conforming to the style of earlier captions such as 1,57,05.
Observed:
8,00,12
